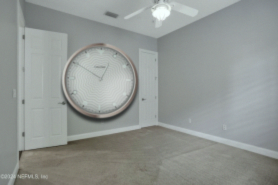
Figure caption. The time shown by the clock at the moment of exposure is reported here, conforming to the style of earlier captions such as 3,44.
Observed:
12,50
